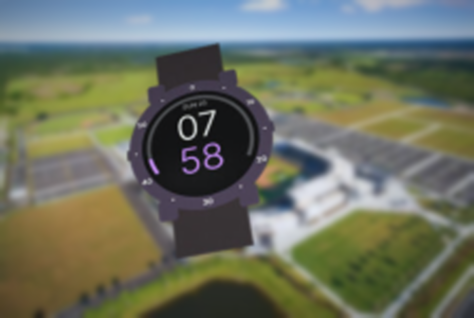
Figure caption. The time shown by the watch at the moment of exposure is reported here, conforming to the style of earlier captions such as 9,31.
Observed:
7,58
